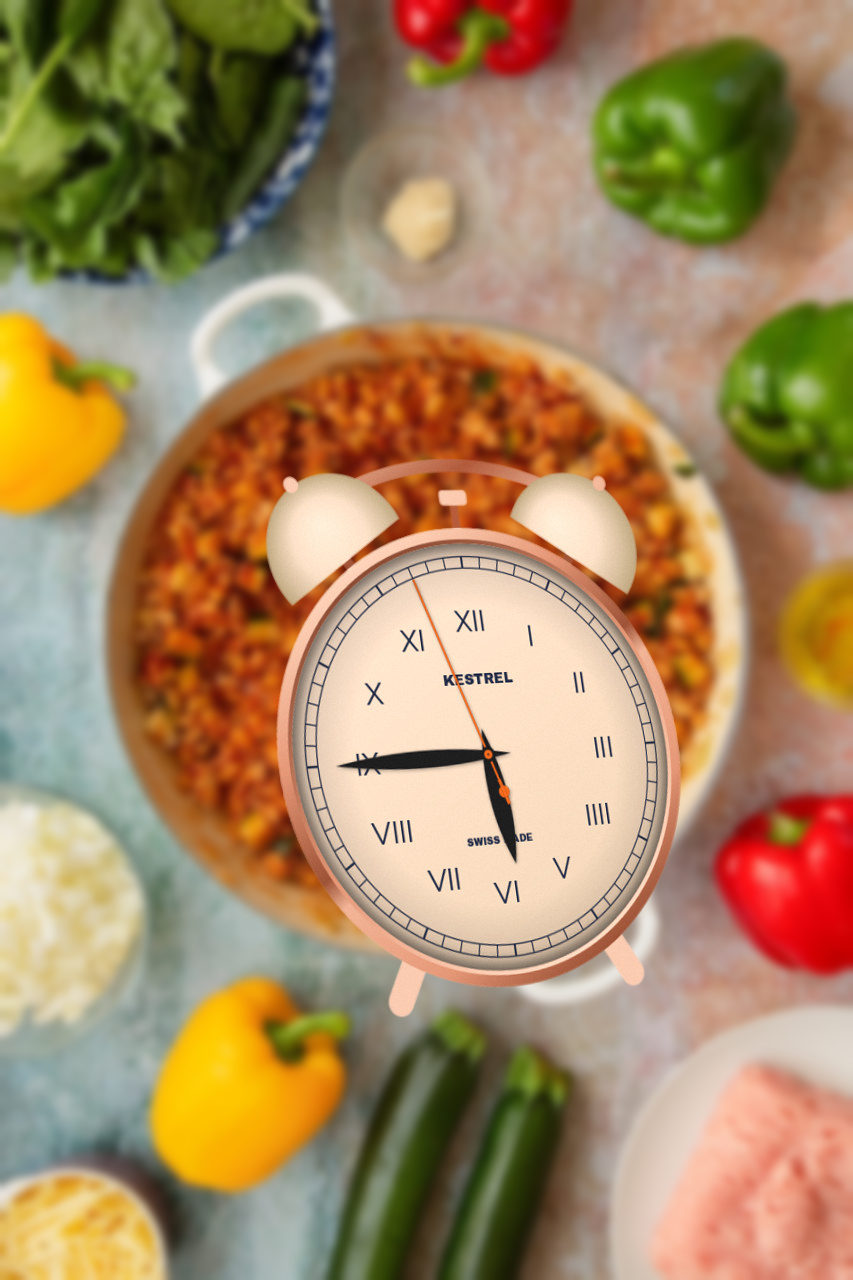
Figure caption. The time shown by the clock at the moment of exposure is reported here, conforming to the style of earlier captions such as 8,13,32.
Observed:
5,44,57
